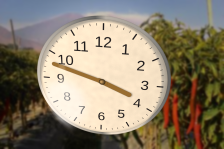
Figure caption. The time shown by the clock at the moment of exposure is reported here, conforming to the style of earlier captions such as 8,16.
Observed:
3,48
